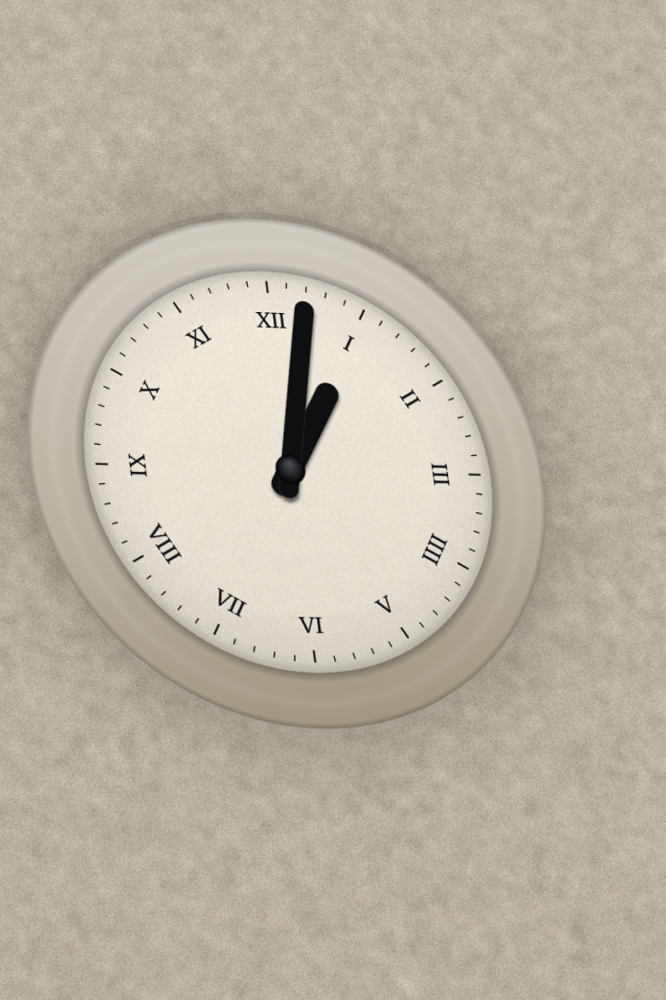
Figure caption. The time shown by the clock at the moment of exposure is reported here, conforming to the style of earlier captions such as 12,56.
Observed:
1,02
